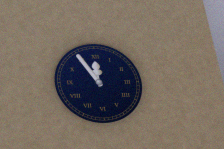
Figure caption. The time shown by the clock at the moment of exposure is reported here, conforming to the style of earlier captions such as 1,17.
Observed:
11,55
